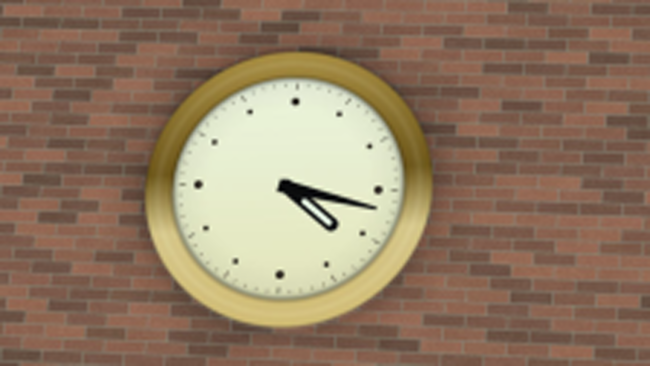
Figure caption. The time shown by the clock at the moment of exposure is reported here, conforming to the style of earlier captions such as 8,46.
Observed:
4,17
